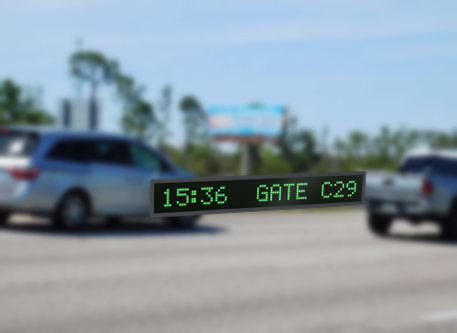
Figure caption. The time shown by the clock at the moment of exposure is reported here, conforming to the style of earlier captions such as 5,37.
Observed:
15,36
